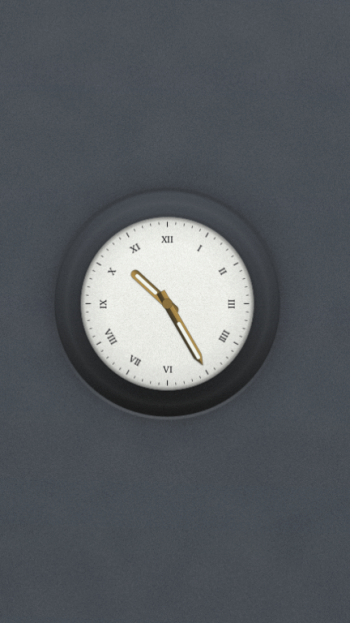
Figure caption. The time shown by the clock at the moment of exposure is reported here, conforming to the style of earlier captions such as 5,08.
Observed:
10,25
